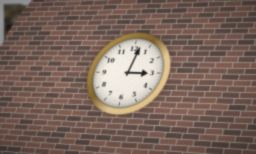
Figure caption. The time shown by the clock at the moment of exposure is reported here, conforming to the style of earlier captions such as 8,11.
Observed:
3,02
